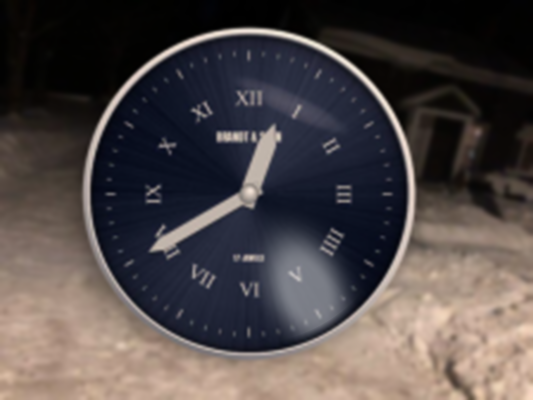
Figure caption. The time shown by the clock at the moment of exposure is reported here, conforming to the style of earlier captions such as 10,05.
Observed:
12,40
